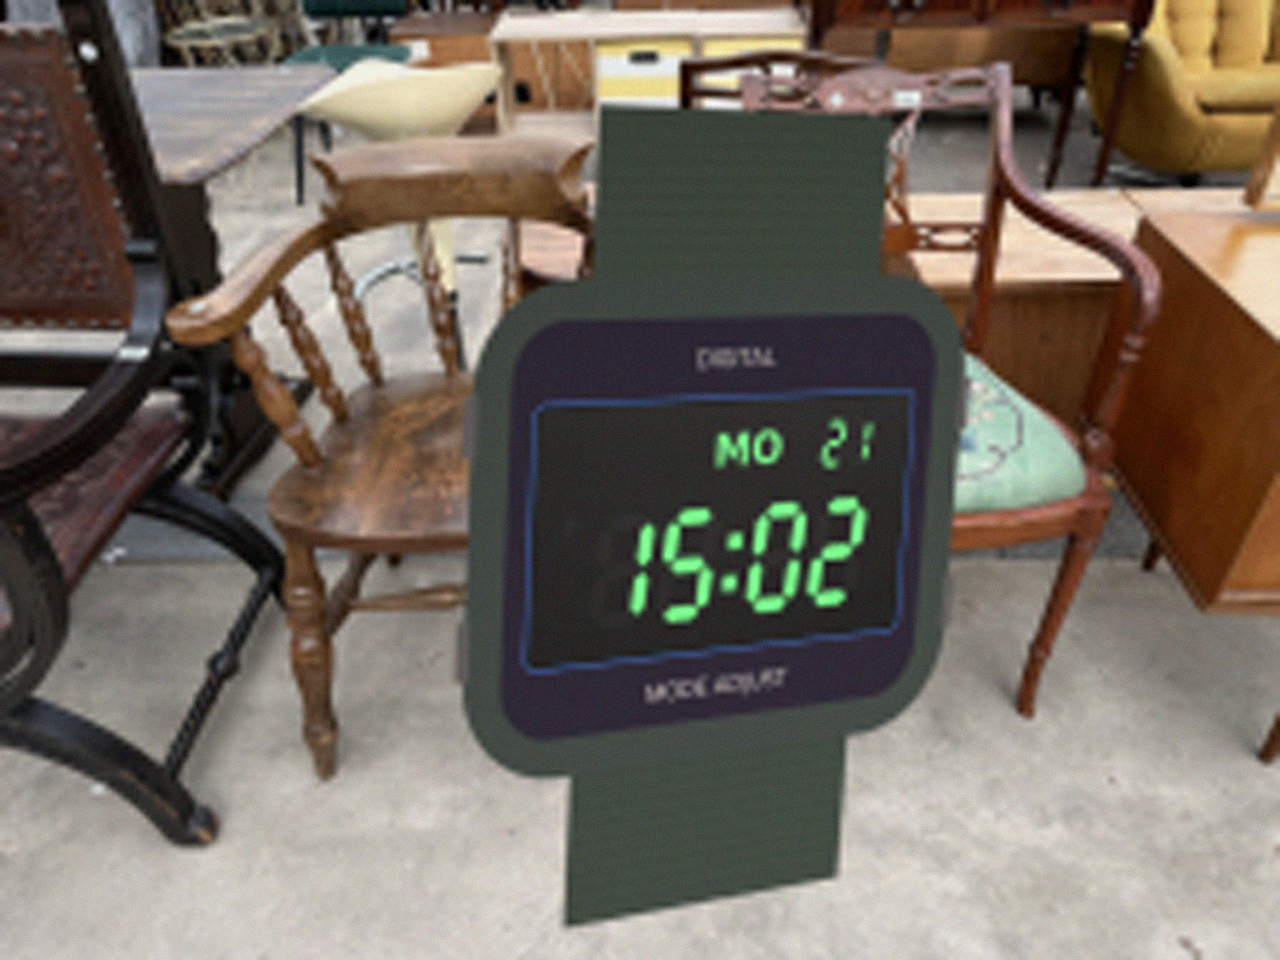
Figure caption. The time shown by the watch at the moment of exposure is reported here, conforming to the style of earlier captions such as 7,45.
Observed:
15,02
